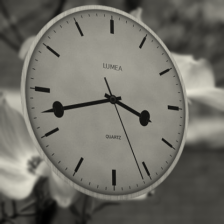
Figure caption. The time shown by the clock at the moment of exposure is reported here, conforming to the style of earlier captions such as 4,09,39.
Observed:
3,42,26
